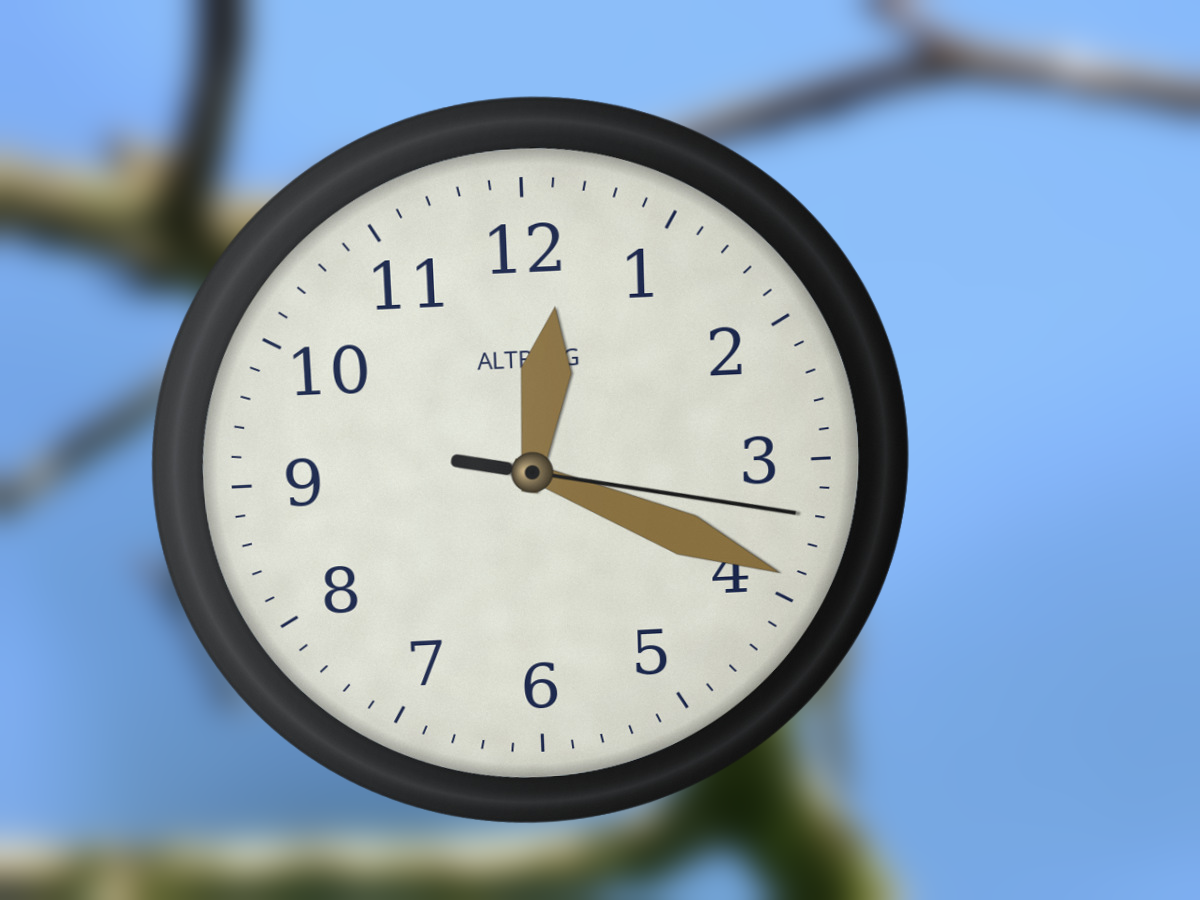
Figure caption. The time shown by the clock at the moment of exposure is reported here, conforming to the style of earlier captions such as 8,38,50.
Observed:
12,19,17
